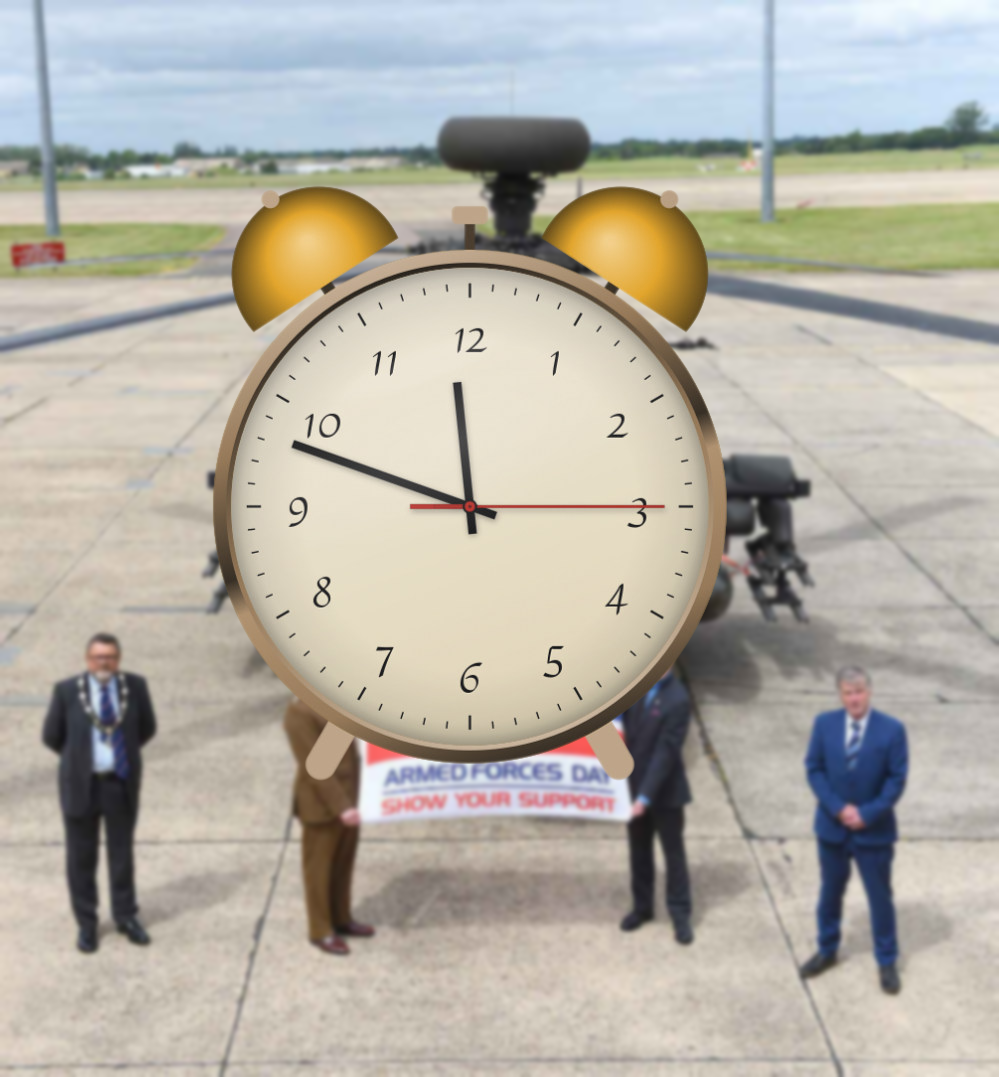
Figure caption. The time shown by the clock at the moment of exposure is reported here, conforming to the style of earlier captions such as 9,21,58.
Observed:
11,48,15
